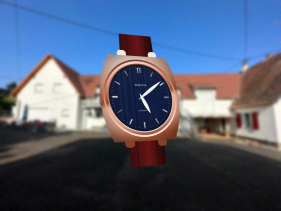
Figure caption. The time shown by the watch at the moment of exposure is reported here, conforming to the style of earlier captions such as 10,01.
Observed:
5,09
